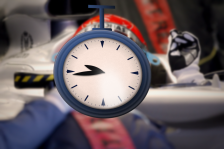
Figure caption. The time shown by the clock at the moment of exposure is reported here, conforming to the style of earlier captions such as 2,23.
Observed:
9,44
